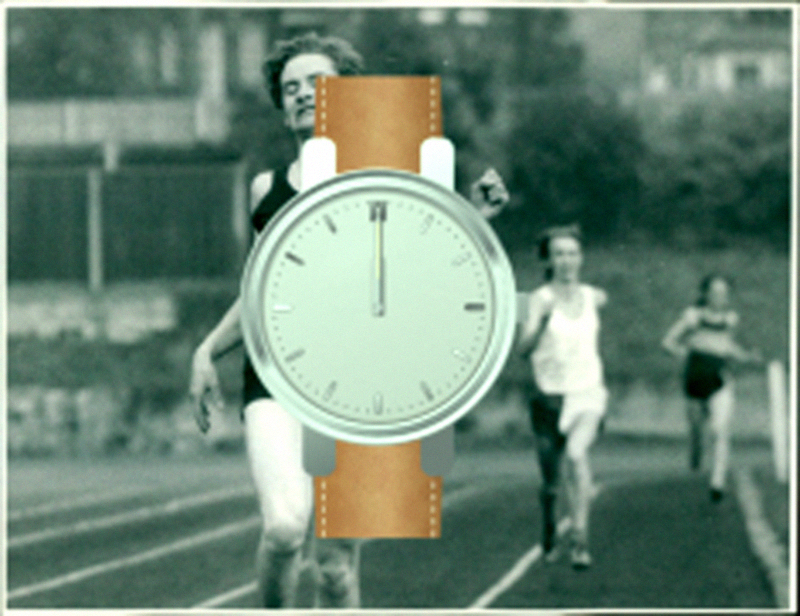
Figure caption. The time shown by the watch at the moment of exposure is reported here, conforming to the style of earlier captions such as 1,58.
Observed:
12,00
